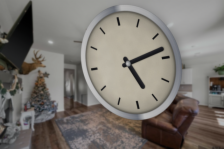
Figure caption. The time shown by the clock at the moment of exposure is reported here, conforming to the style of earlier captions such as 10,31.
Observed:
5,13
